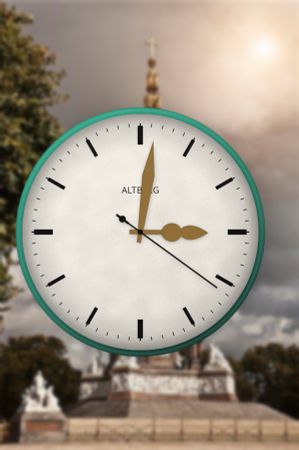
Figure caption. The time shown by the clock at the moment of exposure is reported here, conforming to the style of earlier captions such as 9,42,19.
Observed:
3,01,21
